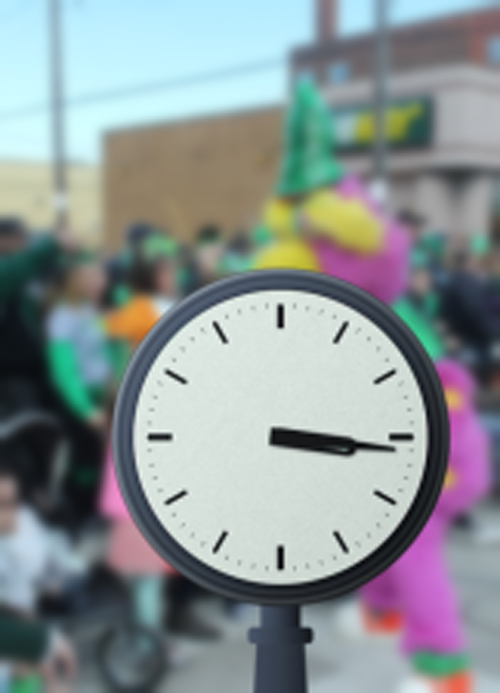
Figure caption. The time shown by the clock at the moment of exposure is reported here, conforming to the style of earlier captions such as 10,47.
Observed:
3,16
